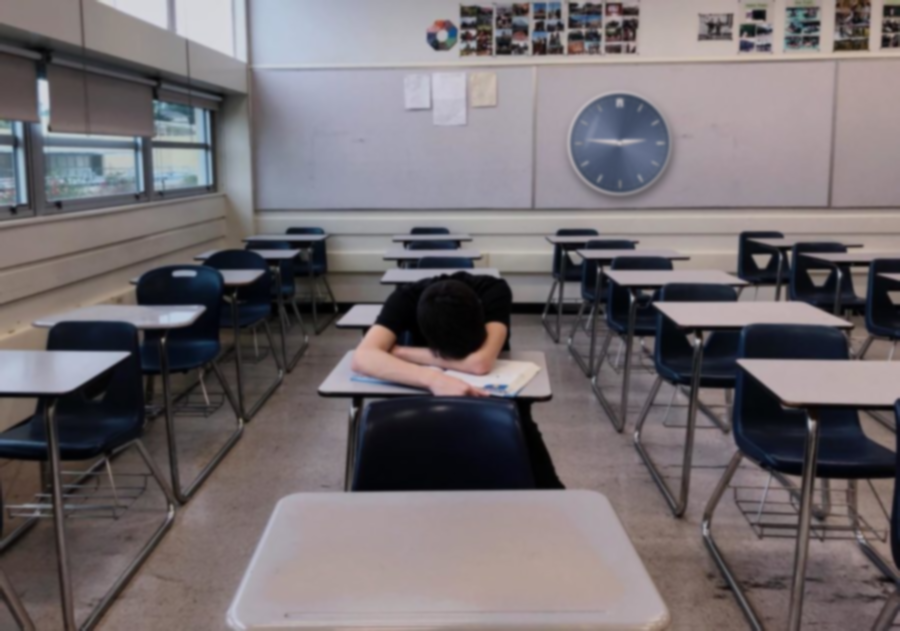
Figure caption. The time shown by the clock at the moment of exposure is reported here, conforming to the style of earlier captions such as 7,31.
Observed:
2,46
